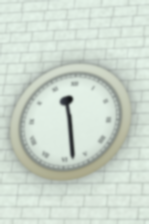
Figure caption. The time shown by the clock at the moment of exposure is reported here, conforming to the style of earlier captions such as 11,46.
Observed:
11,28
